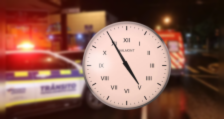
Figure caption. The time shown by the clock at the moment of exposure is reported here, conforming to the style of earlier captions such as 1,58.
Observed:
4,55
